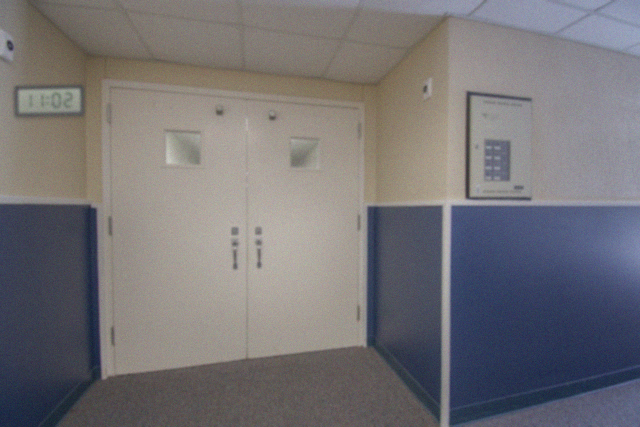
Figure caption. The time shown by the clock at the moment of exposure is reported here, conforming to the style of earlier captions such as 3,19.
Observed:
11,02
